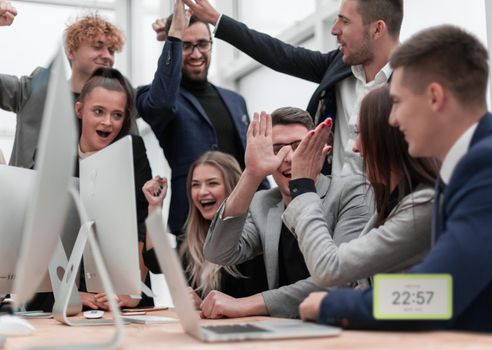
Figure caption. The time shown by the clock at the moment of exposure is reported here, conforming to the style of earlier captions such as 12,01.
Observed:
22,57
